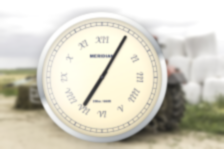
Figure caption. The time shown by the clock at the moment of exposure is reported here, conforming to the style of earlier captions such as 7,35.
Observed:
7,05
